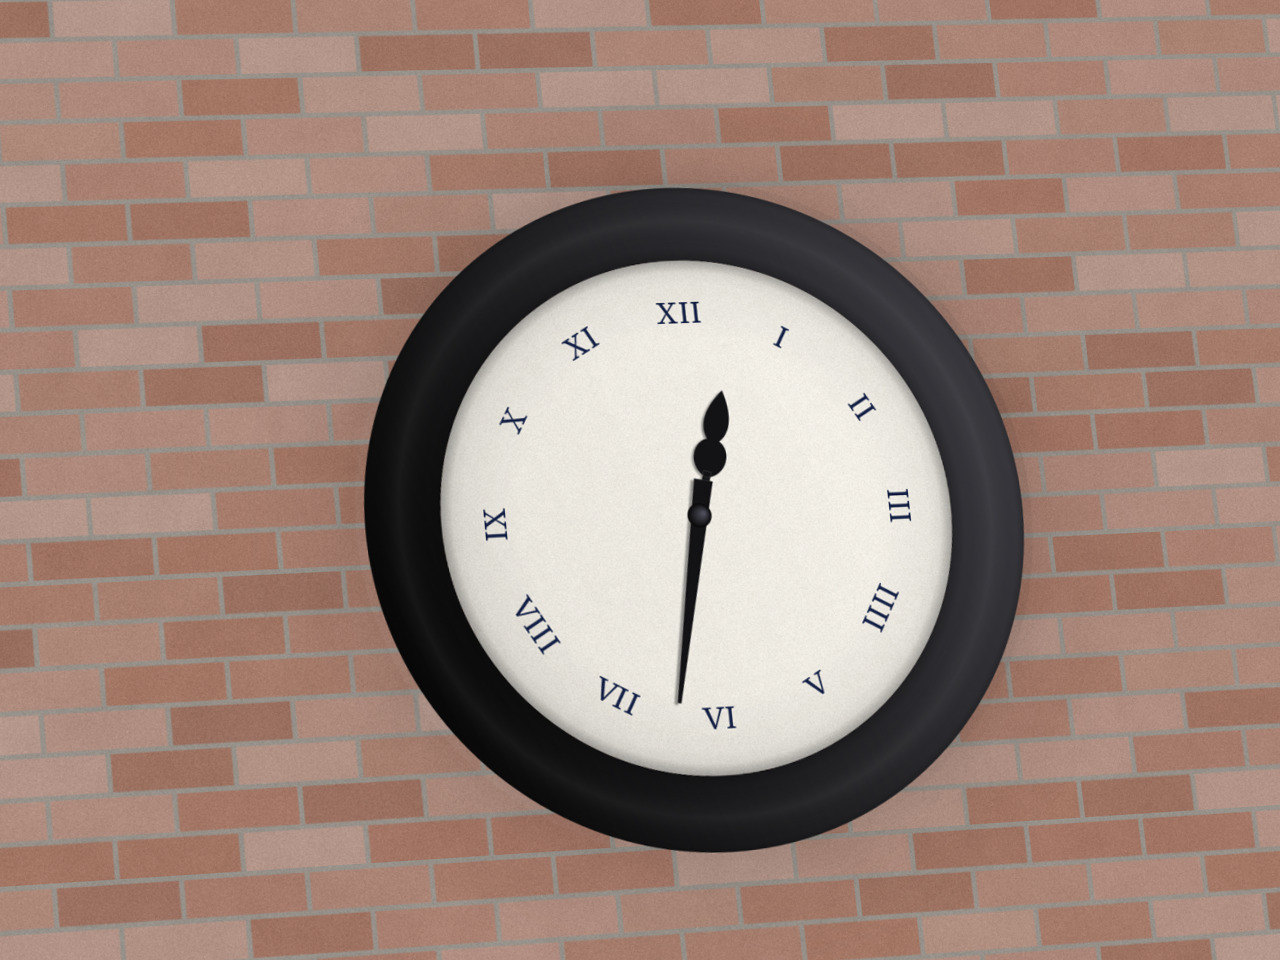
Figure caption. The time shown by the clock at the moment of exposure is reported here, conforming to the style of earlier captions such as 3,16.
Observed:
12,32
